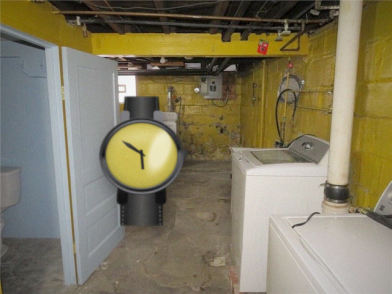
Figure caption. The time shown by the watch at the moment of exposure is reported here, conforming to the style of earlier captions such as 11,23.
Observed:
5,51
